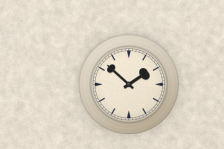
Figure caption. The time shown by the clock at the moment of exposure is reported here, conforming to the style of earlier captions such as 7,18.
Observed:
1,52
